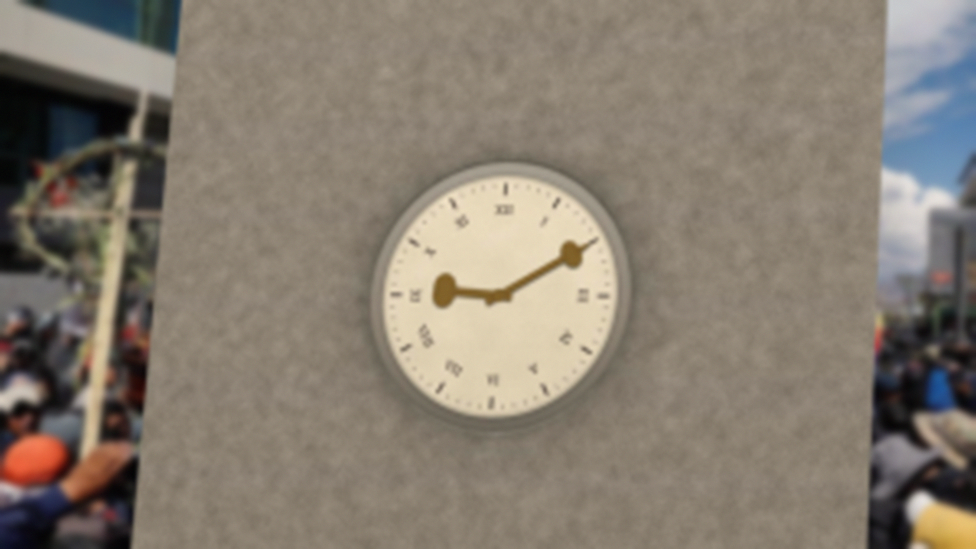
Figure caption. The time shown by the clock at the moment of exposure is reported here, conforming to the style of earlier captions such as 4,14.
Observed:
9,10
